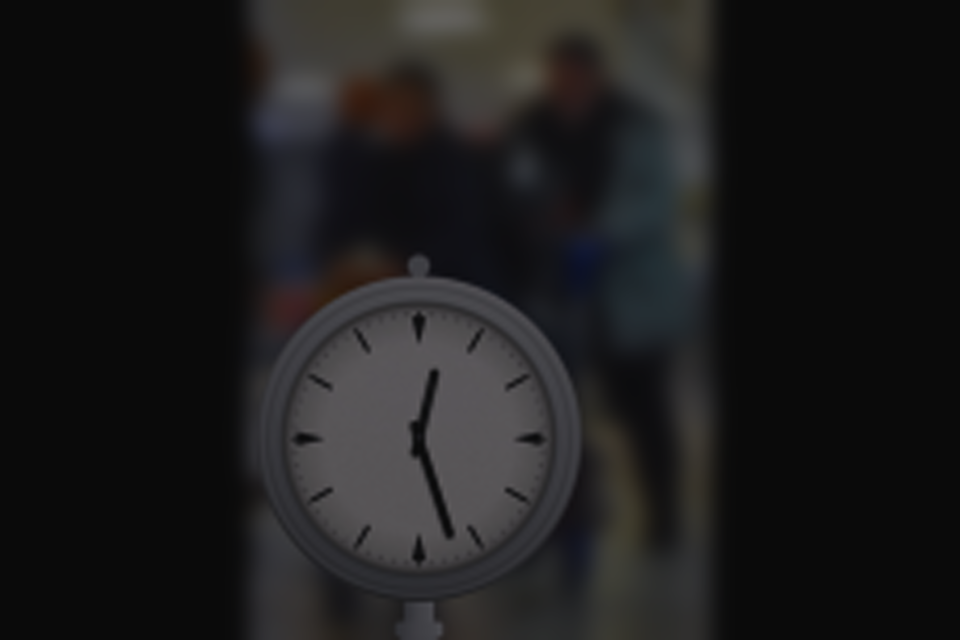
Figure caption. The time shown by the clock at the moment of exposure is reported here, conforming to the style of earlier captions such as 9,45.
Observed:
12,27
